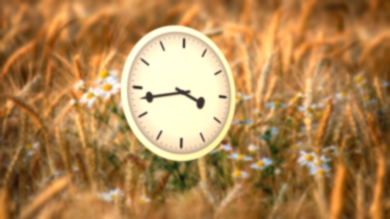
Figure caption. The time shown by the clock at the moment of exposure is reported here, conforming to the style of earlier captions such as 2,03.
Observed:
3,43
